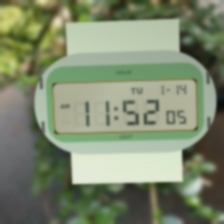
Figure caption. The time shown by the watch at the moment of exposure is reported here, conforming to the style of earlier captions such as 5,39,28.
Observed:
11,52,05
